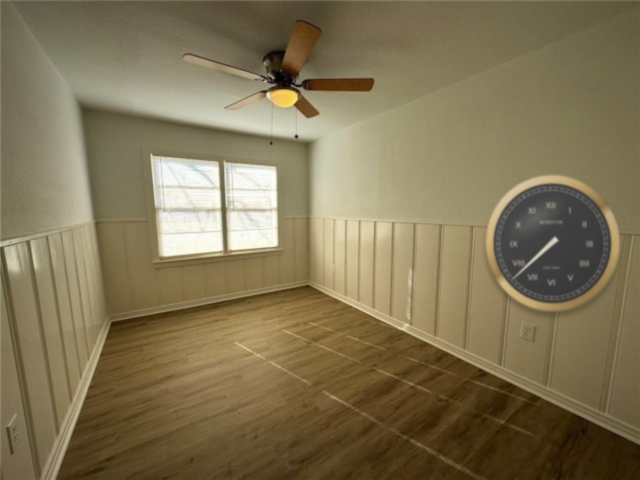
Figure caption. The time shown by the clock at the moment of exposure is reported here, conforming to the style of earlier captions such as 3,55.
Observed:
7,38
